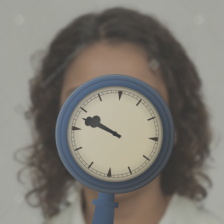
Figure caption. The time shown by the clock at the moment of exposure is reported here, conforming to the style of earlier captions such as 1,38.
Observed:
9,48
